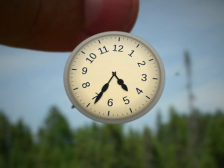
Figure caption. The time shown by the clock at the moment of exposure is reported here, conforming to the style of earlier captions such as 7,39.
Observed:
4,34
